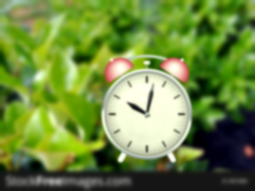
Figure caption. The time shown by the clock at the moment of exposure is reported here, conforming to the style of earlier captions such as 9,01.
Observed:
10,02
